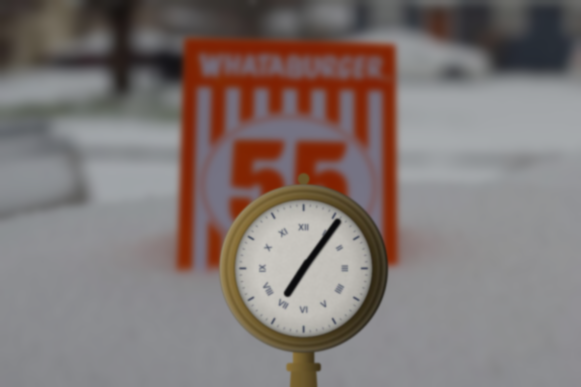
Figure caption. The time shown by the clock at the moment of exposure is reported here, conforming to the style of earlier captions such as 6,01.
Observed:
7,06
